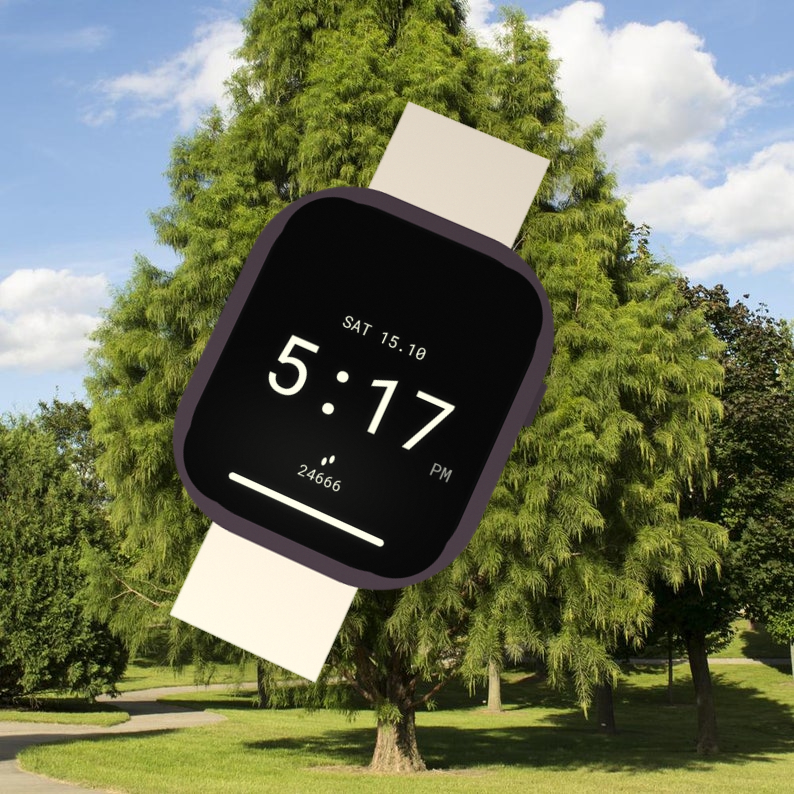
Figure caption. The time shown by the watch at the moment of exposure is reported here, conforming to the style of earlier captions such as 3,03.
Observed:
5,17
